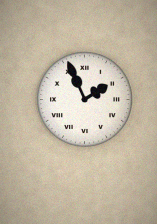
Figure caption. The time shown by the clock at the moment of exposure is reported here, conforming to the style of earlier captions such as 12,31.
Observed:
1,56
